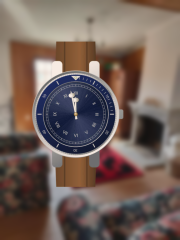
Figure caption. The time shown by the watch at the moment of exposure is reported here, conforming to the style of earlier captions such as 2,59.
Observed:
11,58
